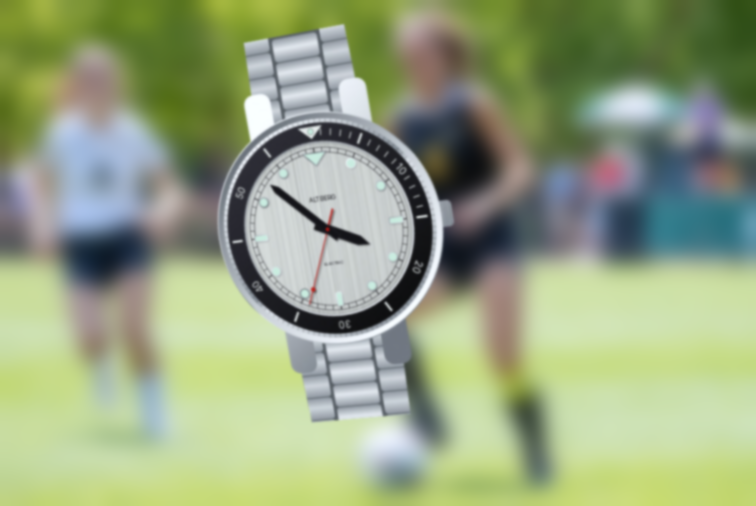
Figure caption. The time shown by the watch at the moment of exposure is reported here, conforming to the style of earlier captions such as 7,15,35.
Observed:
3,52,34
